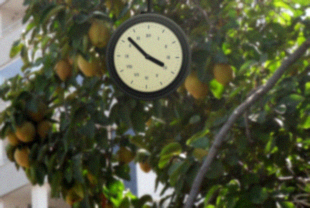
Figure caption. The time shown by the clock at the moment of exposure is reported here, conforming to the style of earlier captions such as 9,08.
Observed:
3,52
